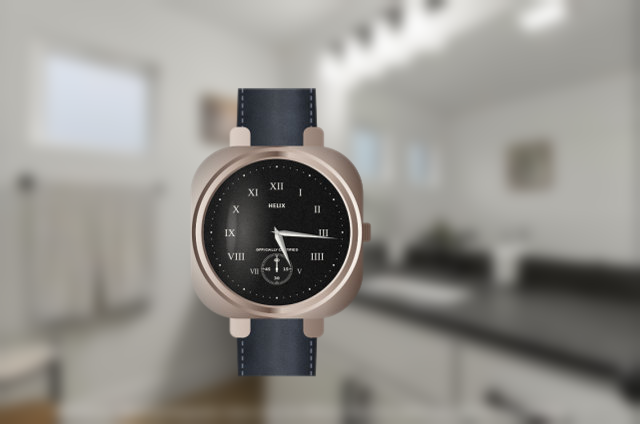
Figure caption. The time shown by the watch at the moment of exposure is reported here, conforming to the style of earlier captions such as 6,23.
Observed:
5,16
